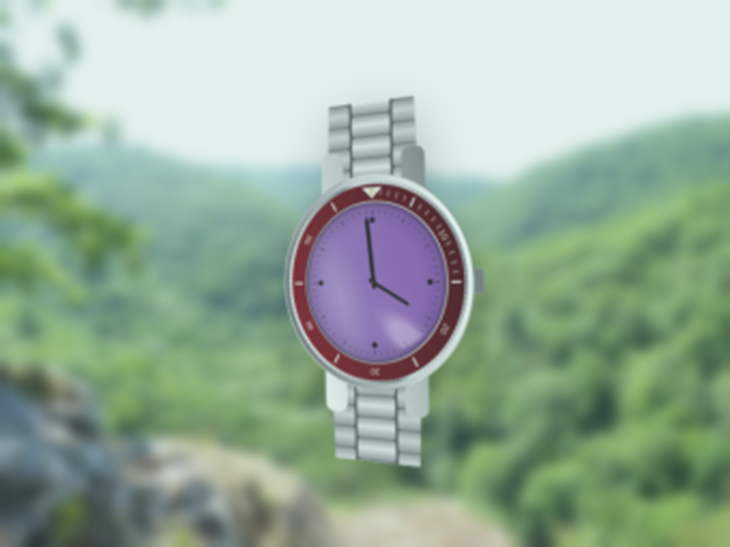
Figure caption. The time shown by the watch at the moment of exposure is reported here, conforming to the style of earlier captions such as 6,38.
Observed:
3,59
